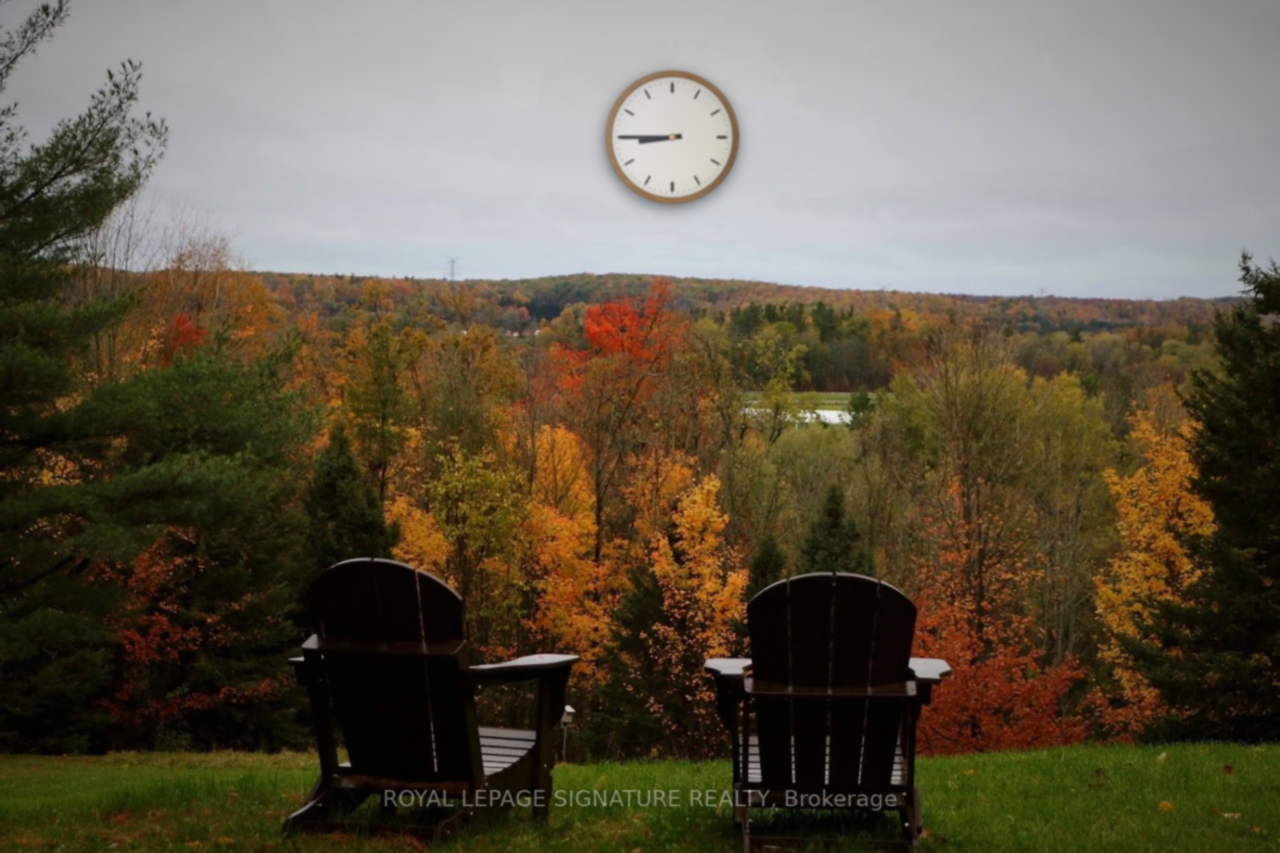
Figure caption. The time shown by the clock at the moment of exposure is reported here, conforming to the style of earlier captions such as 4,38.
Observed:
8,45
